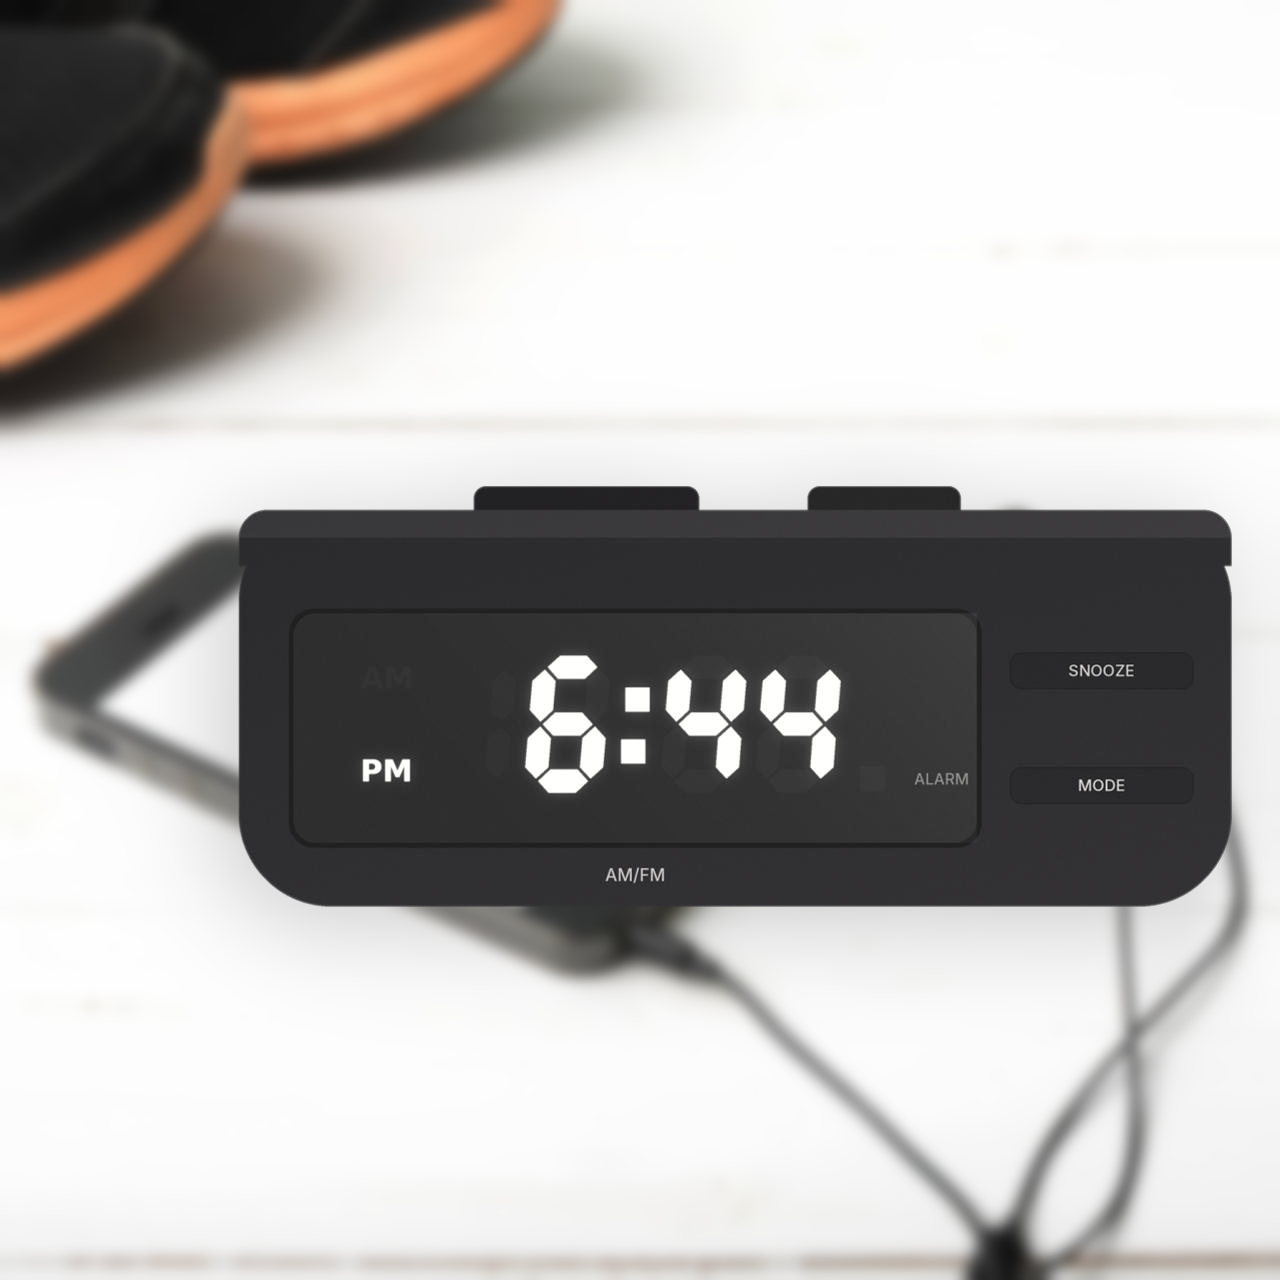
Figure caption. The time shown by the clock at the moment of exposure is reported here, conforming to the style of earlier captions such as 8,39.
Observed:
6,44
